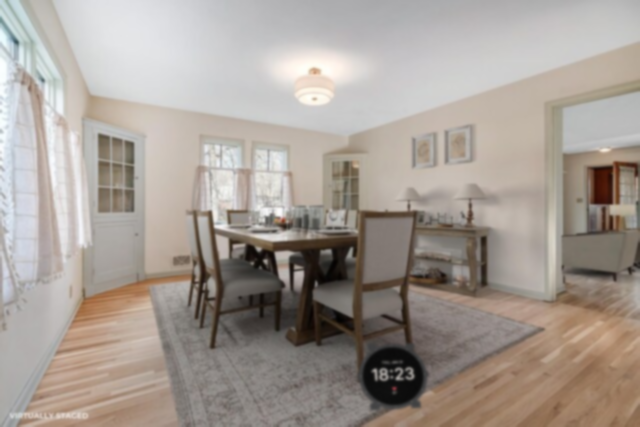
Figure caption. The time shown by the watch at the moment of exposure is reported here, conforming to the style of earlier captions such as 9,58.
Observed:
18,23
